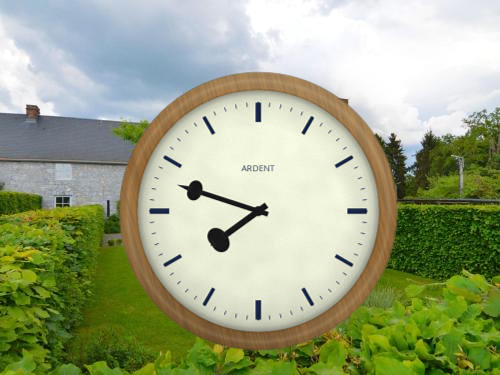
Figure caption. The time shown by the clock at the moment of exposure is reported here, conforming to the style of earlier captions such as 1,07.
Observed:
7,48
